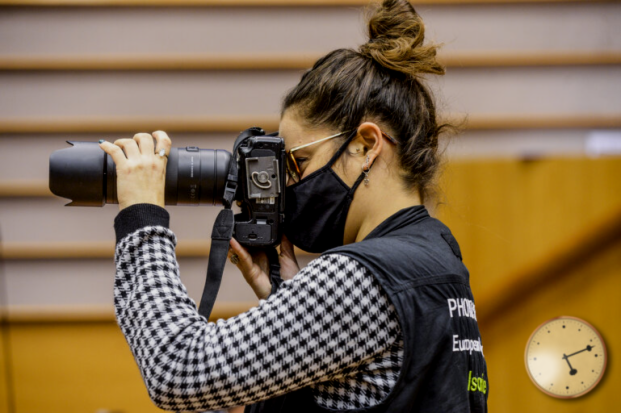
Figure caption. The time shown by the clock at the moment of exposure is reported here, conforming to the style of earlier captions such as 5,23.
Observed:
5,12
